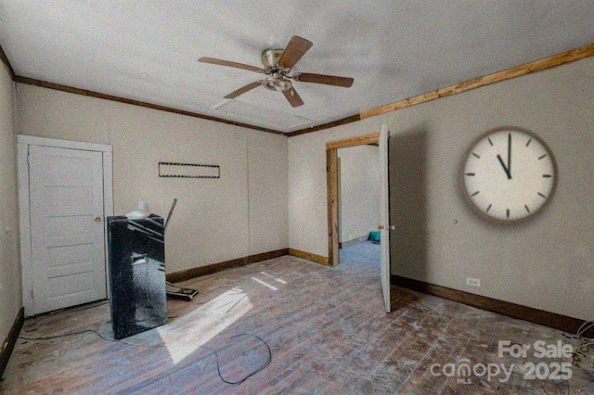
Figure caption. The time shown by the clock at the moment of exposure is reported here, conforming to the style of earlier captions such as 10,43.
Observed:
11,00
